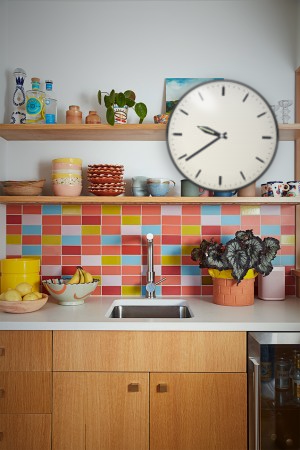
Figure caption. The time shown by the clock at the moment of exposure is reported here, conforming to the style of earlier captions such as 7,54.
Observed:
9,39
